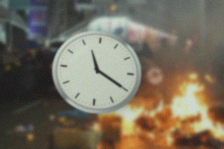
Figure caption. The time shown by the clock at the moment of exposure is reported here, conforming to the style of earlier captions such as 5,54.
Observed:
11,20
